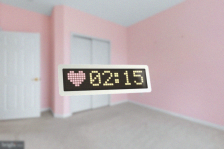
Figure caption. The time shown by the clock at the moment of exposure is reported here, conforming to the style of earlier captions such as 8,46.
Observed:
2,15
